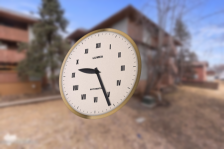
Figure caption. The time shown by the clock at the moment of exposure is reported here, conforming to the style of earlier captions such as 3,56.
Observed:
9,26
